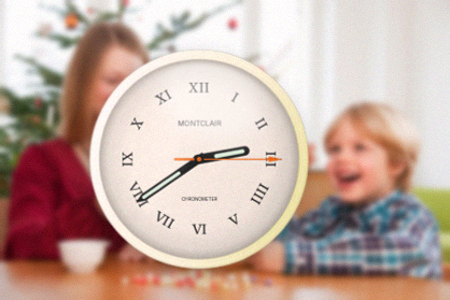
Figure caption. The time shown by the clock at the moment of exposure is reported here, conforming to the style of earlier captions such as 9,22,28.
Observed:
2,39,15
